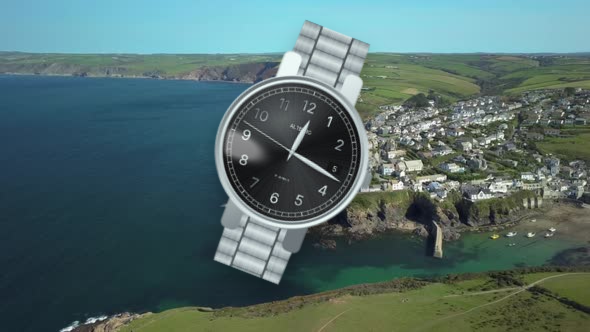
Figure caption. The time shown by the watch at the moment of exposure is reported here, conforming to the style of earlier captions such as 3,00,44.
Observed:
12,16,47
